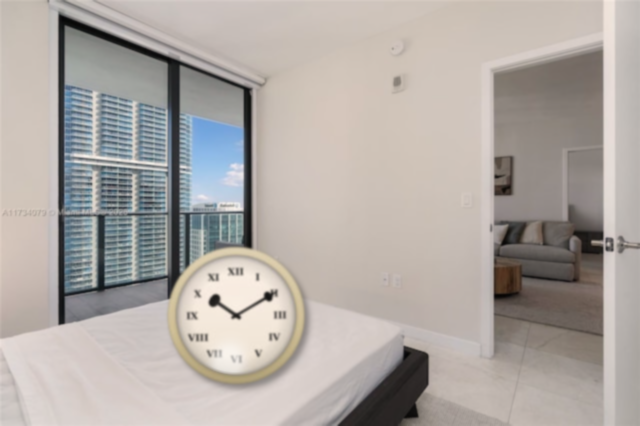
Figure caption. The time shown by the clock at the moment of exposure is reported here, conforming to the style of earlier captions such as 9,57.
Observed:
10,10
